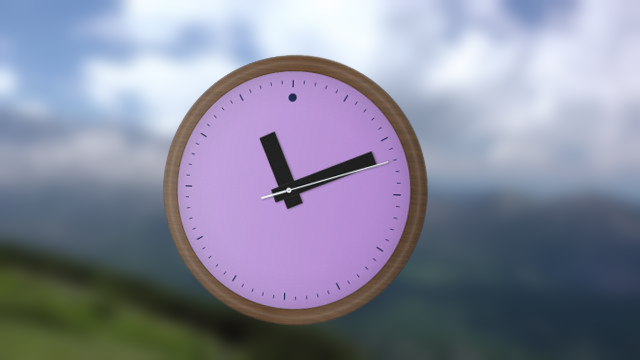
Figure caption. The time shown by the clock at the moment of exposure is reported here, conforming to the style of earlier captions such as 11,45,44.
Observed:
11,11,12
